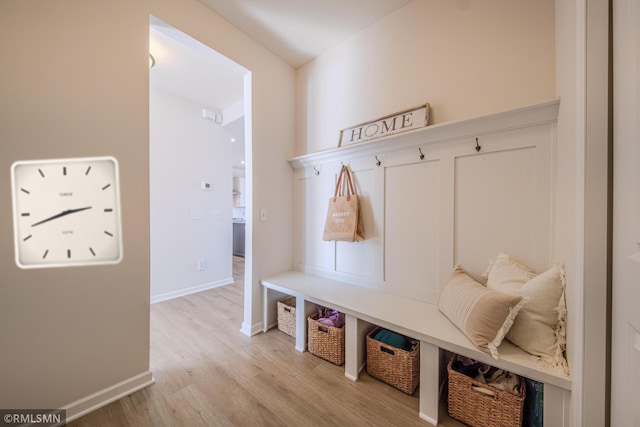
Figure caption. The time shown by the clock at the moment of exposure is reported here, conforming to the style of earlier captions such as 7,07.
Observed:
2,42
